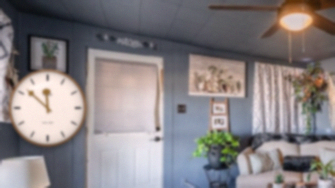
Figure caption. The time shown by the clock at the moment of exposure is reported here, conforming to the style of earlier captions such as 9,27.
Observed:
11,52
